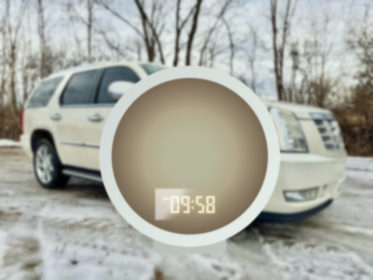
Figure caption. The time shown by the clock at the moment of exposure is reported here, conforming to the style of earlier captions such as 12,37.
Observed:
9,58
